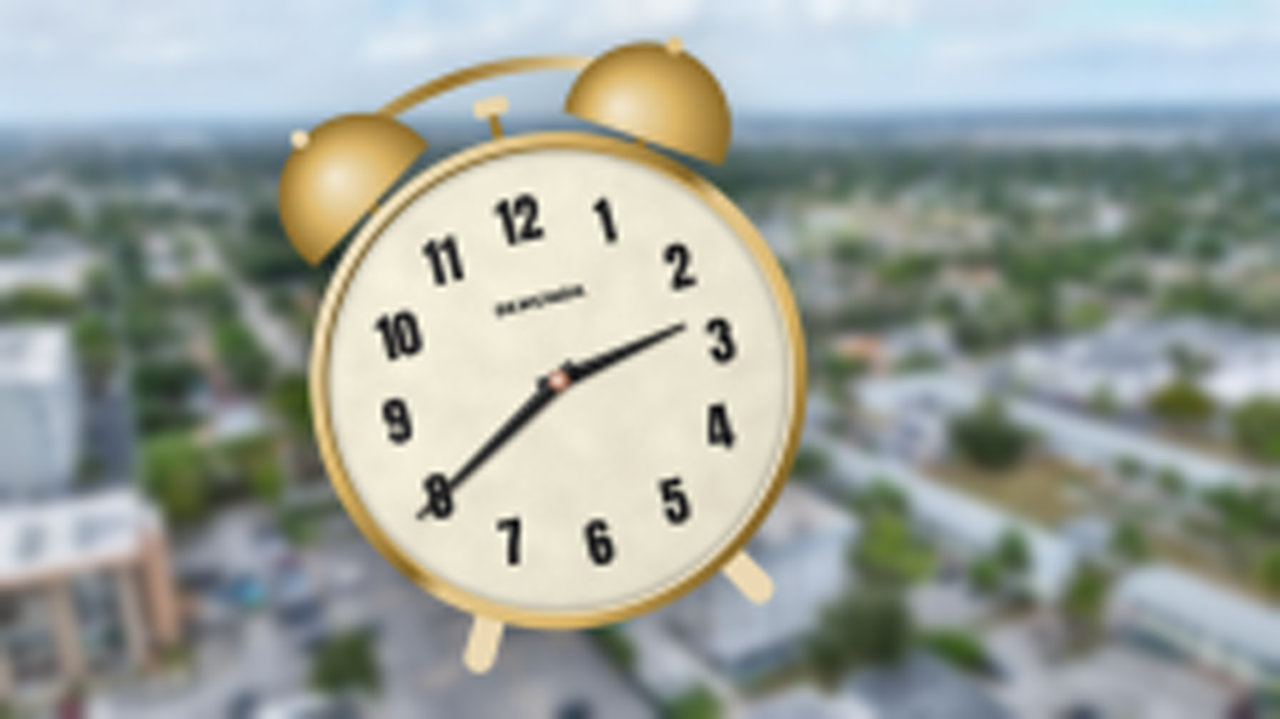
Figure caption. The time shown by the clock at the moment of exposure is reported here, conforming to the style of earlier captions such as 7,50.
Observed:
2,40
